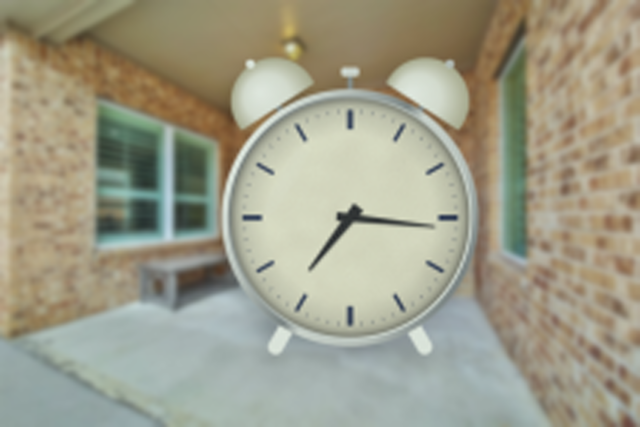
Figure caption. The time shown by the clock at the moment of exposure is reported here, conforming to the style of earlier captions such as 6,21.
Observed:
7,16
